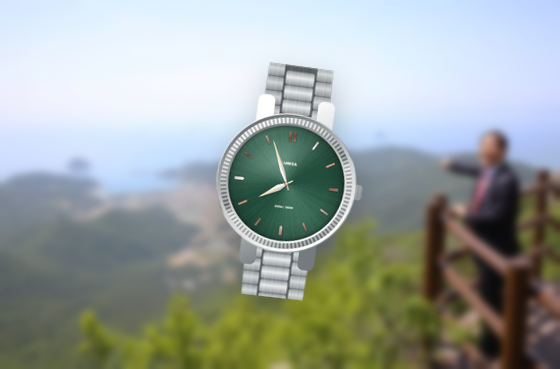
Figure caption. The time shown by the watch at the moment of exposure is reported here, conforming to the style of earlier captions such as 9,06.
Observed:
7,56
